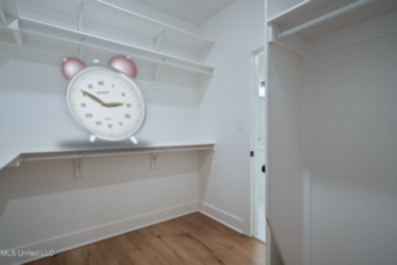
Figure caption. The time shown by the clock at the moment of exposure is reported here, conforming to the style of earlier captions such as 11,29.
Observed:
2,51
